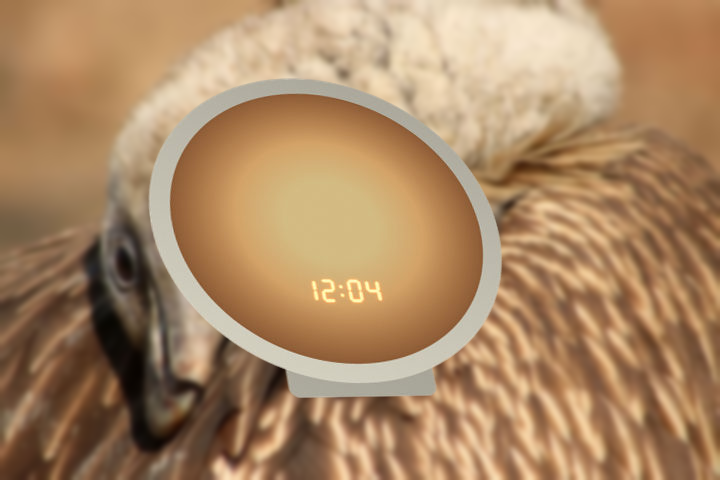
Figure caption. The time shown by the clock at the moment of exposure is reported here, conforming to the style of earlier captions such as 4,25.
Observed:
12,04
